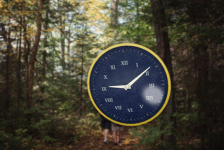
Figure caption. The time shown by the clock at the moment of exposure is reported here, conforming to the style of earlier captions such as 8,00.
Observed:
9,09
